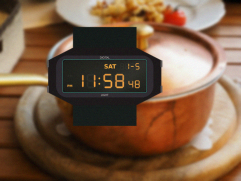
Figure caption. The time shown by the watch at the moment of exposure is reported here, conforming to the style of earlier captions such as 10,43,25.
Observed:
11,58,48
